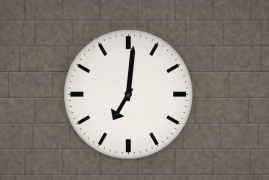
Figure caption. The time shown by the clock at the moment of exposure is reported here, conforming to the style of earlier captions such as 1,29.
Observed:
7,01
